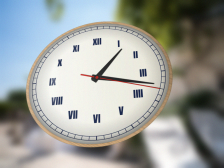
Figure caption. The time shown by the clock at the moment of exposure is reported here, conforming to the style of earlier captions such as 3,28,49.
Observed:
1,17,18
